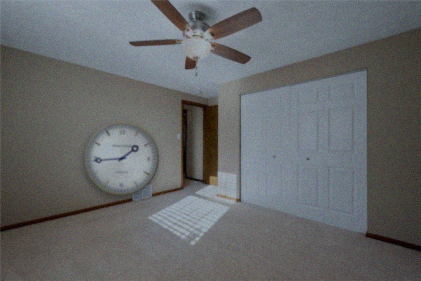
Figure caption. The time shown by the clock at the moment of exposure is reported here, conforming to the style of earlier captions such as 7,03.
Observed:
1,44
